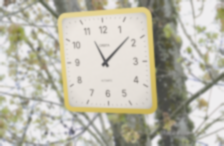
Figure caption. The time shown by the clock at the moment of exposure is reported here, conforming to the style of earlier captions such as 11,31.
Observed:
11,08
